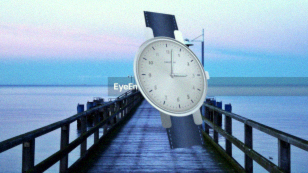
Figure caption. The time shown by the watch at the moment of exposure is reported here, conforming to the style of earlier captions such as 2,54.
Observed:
3,02
